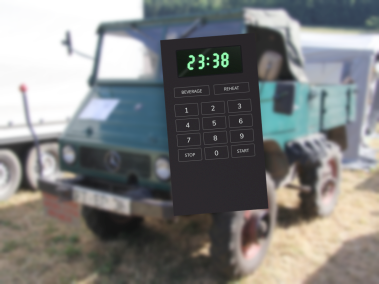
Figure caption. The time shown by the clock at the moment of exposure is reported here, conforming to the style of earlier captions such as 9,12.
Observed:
23,38
